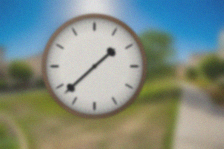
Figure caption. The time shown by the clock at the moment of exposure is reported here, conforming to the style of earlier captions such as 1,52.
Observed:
1,38
